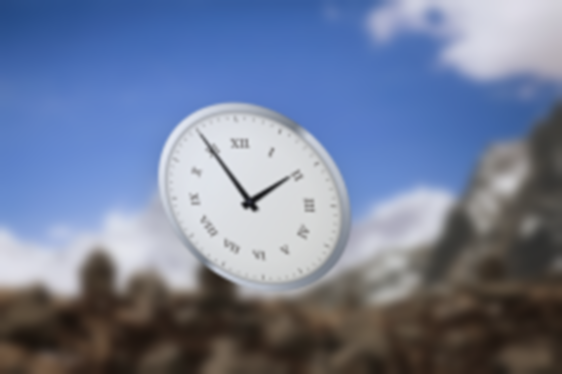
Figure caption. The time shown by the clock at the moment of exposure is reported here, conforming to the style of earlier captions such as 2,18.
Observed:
1,55
